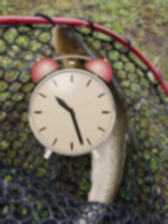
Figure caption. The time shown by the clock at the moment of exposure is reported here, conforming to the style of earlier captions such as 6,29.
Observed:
10,27
